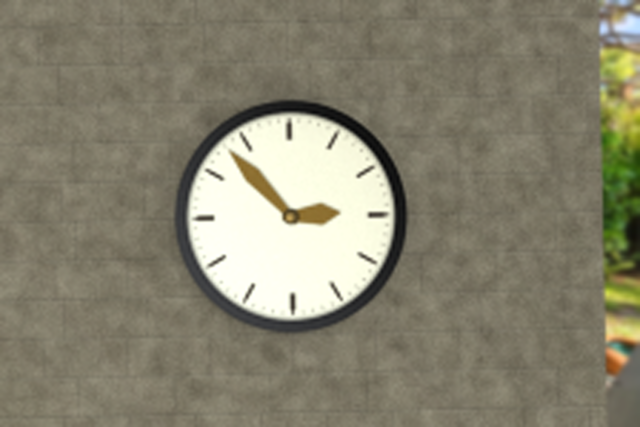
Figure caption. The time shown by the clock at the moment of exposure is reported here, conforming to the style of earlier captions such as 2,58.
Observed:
2,53
